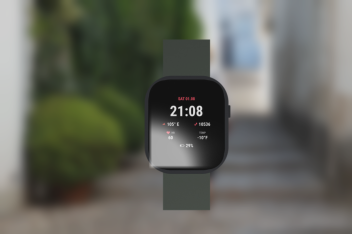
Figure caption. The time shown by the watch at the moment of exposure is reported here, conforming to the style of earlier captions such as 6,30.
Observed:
21,08
